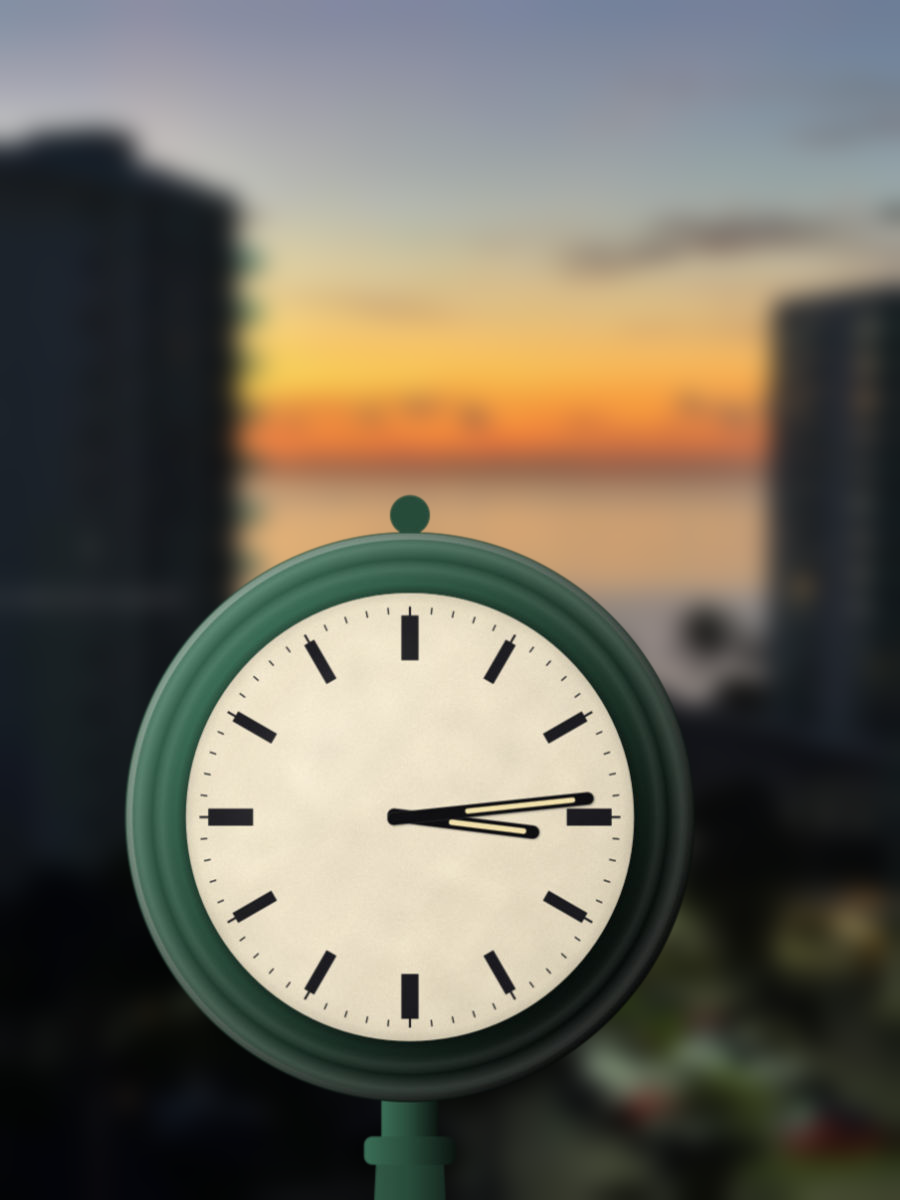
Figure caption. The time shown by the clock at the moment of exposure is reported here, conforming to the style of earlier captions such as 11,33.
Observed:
3,14
